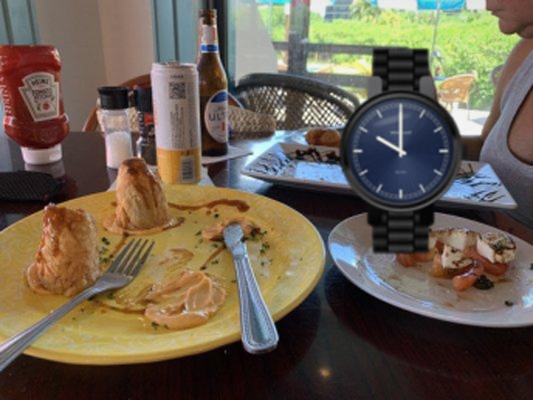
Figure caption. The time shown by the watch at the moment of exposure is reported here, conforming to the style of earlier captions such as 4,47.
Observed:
10,00
